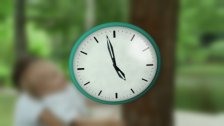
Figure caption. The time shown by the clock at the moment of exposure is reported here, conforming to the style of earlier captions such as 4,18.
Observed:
4,58
